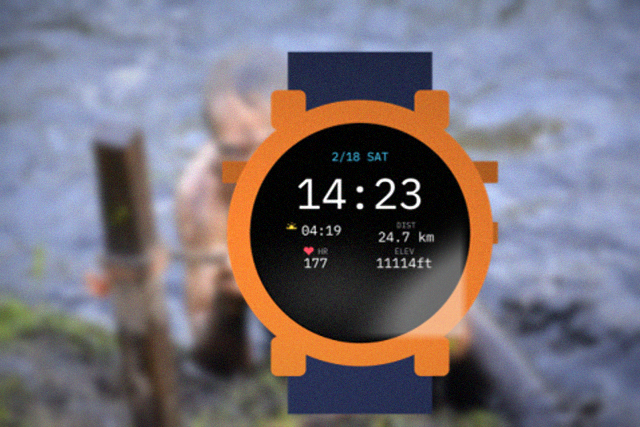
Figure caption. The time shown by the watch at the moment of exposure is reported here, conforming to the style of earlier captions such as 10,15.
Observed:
14,23
